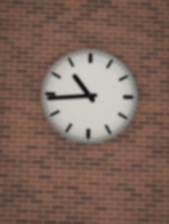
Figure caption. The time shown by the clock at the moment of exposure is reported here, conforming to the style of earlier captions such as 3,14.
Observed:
10,44
